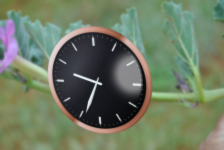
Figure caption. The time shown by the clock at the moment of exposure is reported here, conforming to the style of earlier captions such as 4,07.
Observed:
9,34
